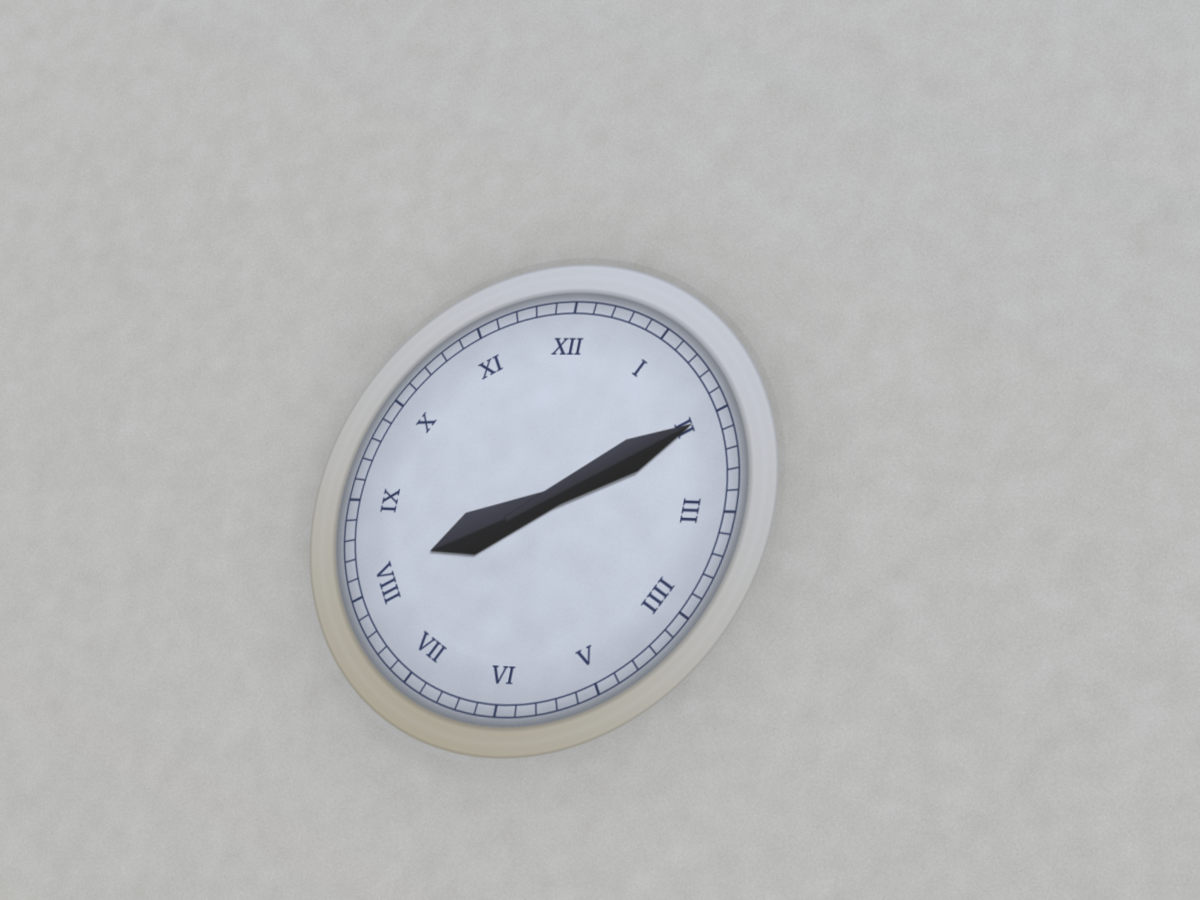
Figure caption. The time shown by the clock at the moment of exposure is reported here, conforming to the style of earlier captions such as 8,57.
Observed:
8,10
